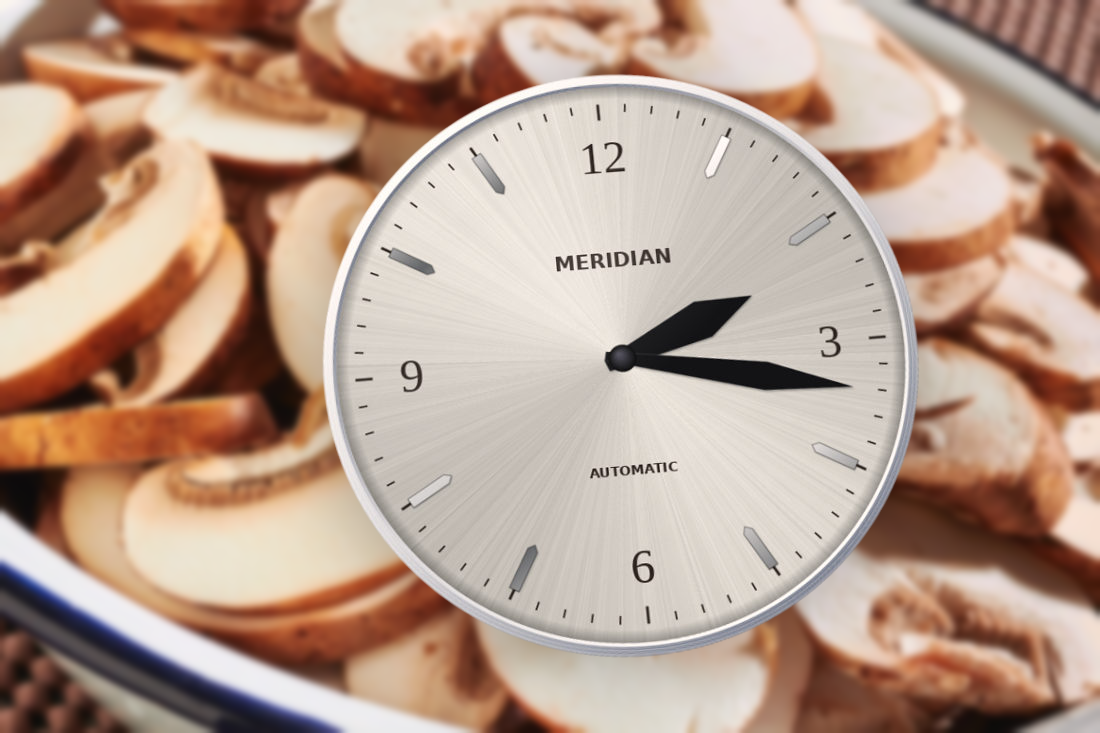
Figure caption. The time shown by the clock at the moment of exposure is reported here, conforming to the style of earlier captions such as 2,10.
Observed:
2,17
